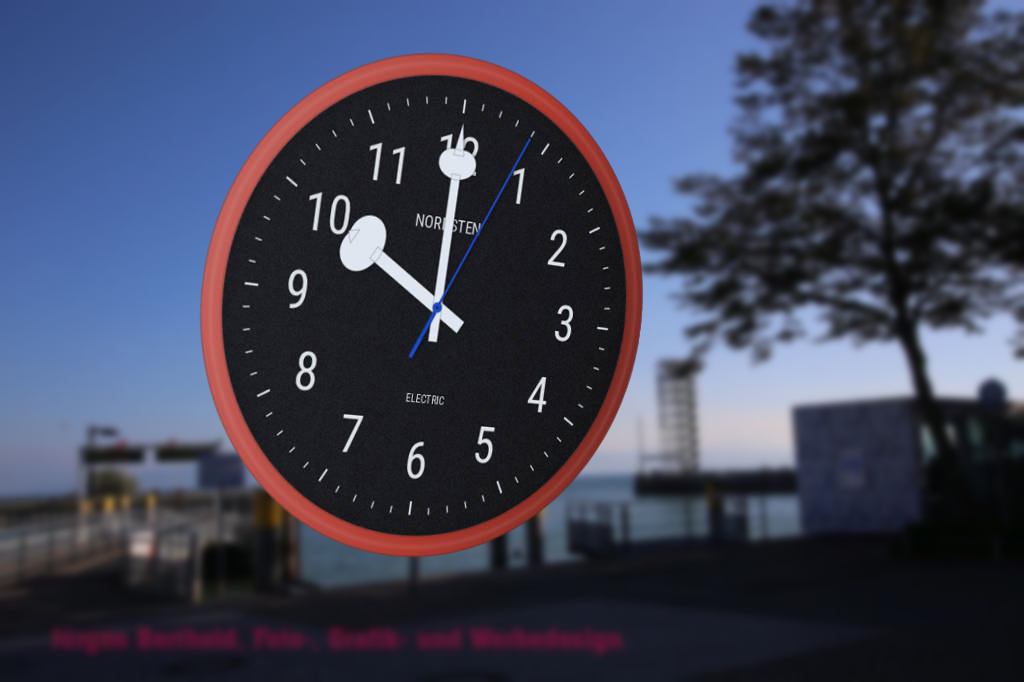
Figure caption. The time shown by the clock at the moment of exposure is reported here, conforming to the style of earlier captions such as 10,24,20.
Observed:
10,00,04
